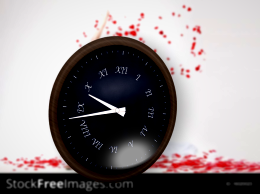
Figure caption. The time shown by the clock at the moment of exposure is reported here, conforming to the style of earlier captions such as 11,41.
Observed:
9,43
